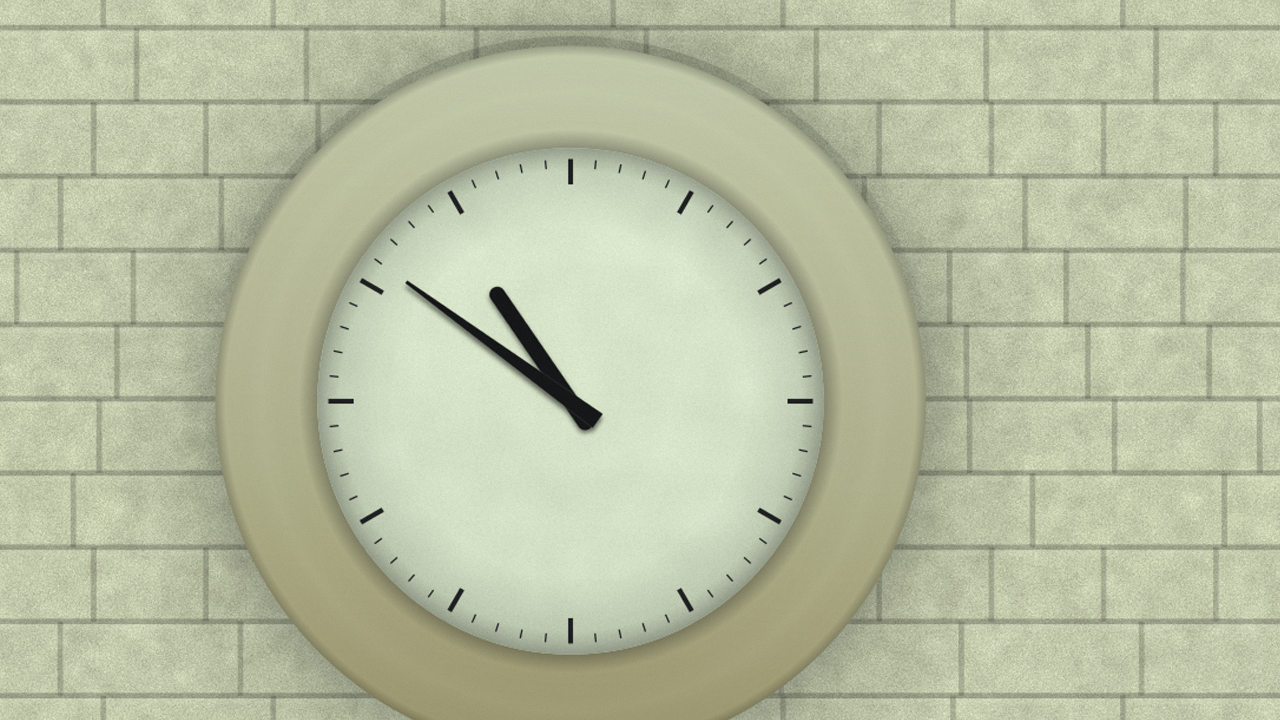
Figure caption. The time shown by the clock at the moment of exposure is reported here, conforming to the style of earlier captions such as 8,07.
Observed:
10,51
